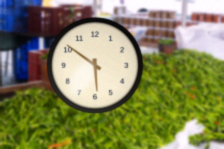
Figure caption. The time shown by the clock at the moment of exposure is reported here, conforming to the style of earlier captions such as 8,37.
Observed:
5,51
